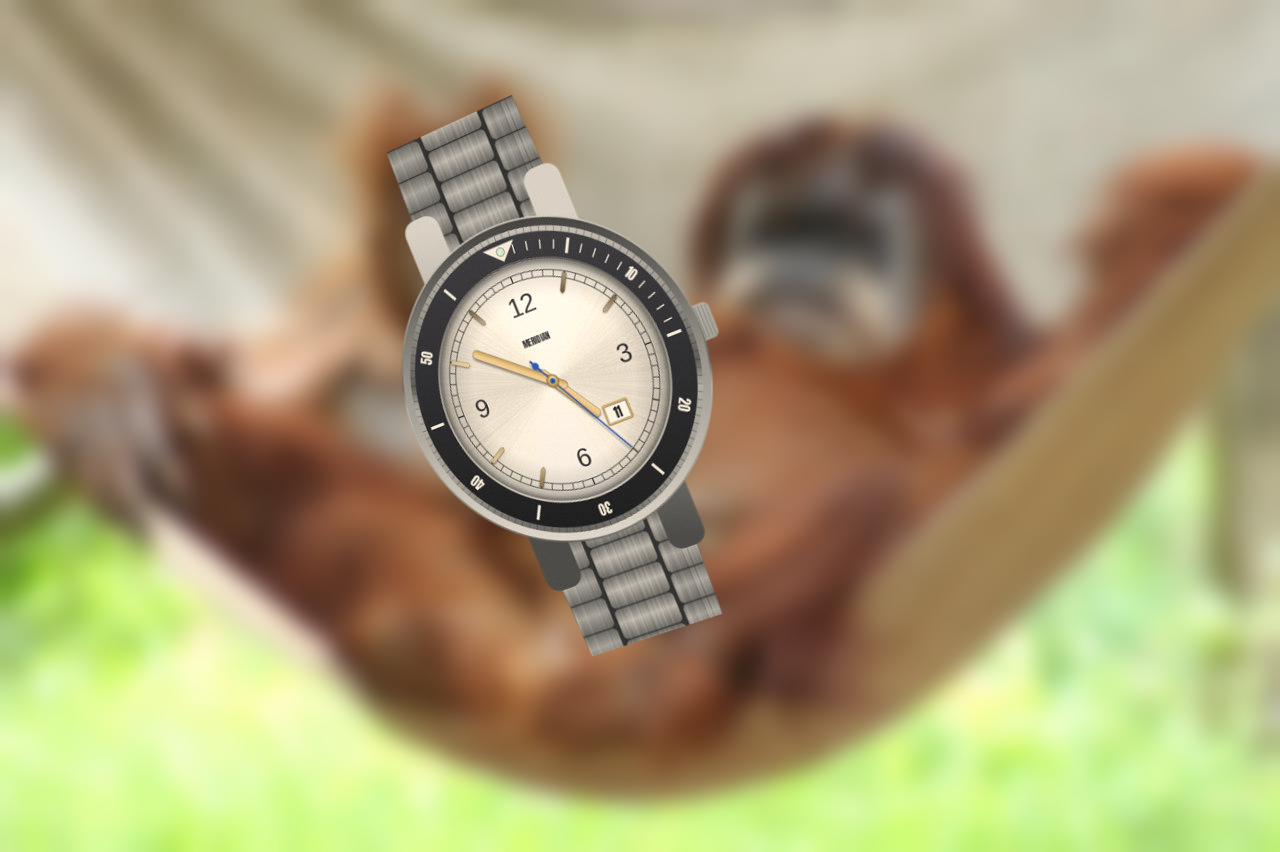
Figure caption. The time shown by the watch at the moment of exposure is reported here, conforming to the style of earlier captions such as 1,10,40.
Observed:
4,51,25
